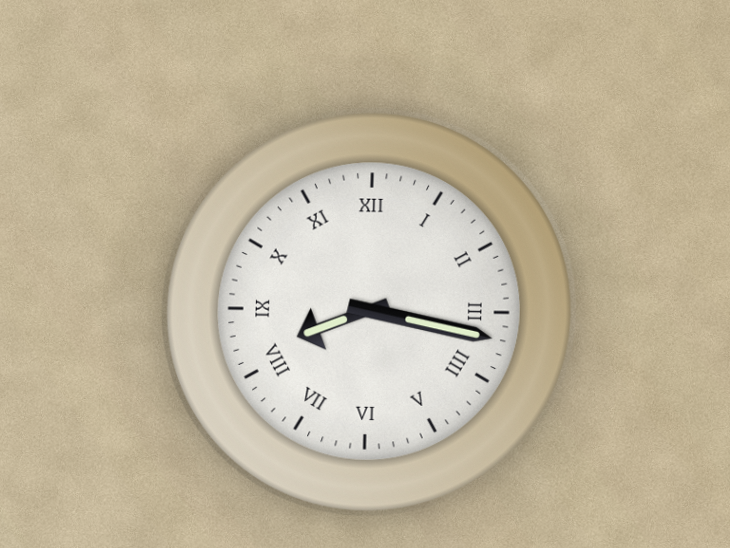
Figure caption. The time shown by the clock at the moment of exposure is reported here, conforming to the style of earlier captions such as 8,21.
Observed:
8,17
